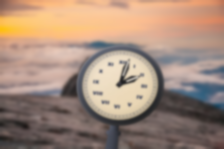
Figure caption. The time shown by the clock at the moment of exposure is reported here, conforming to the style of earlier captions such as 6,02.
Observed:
2,02
